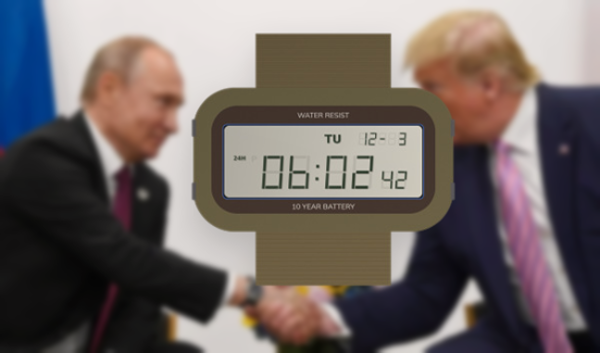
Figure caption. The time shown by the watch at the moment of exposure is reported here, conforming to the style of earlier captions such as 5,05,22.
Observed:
6,02,42
